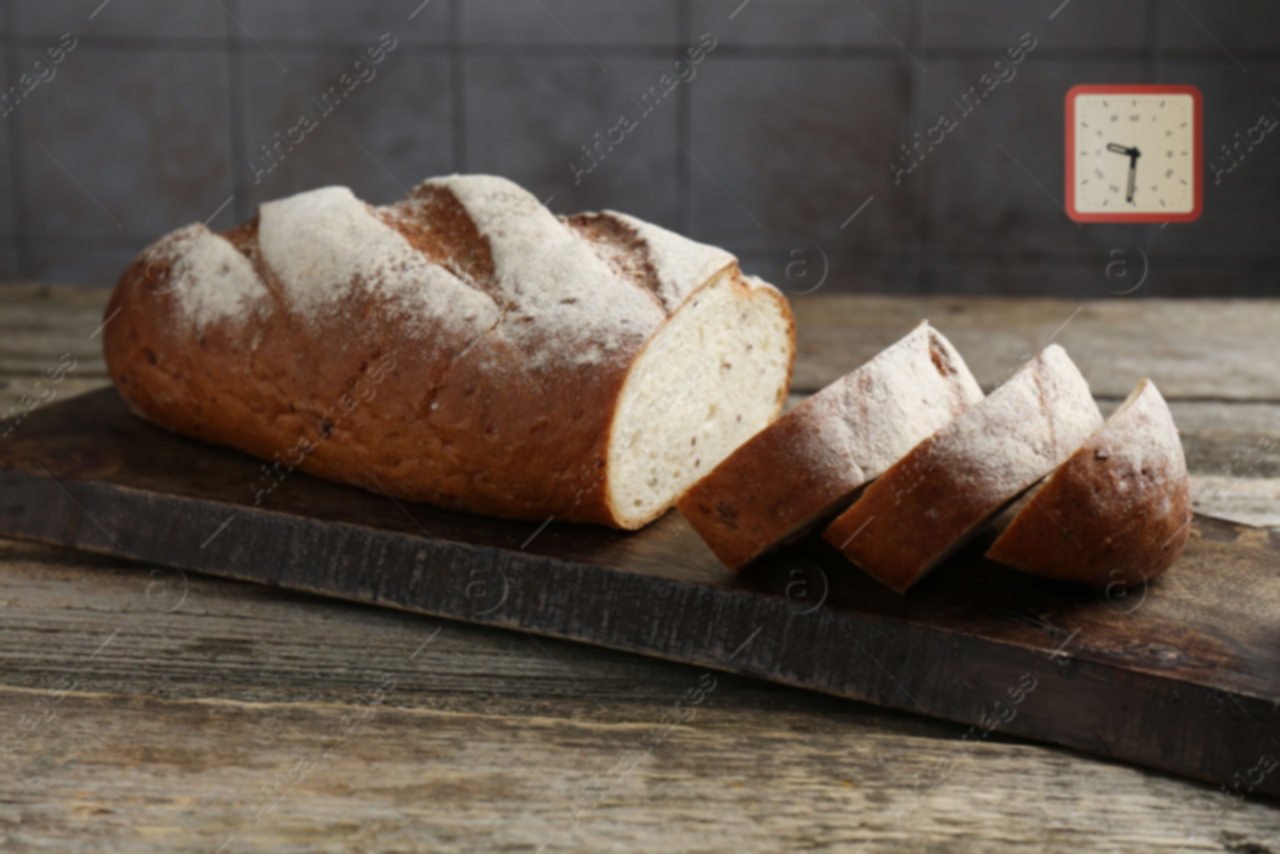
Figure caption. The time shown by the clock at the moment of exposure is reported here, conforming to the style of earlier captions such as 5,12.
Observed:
9,31
